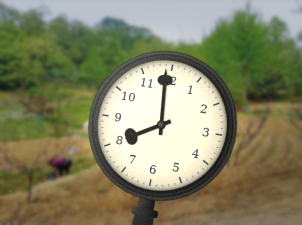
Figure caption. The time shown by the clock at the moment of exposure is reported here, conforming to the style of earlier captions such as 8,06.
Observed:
7,59
